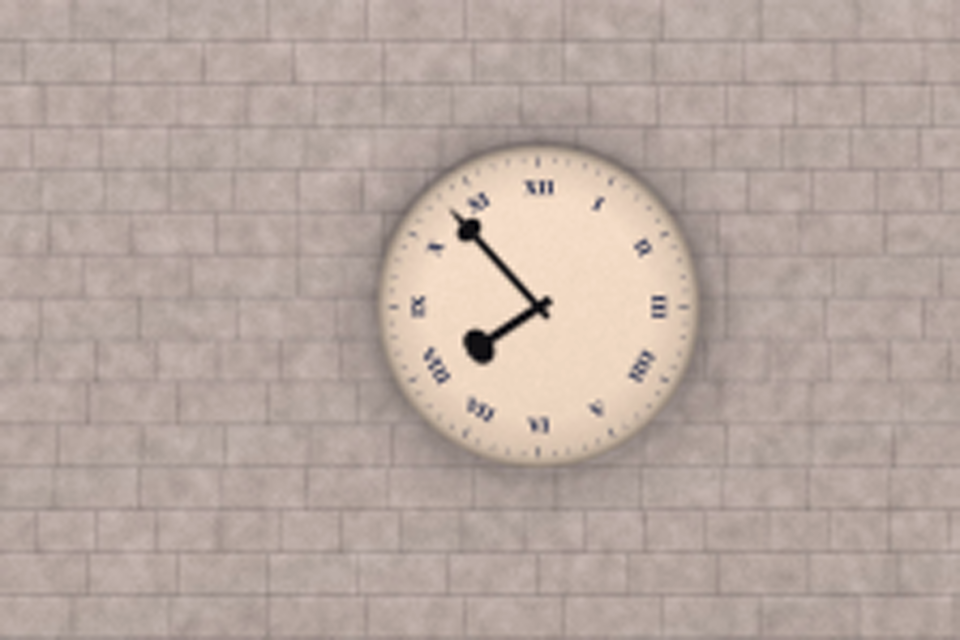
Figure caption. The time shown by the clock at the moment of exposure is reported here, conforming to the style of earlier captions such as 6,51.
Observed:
7,53
